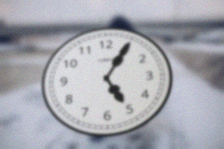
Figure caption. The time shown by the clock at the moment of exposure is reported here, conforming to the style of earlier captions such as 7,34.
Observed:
5,05
